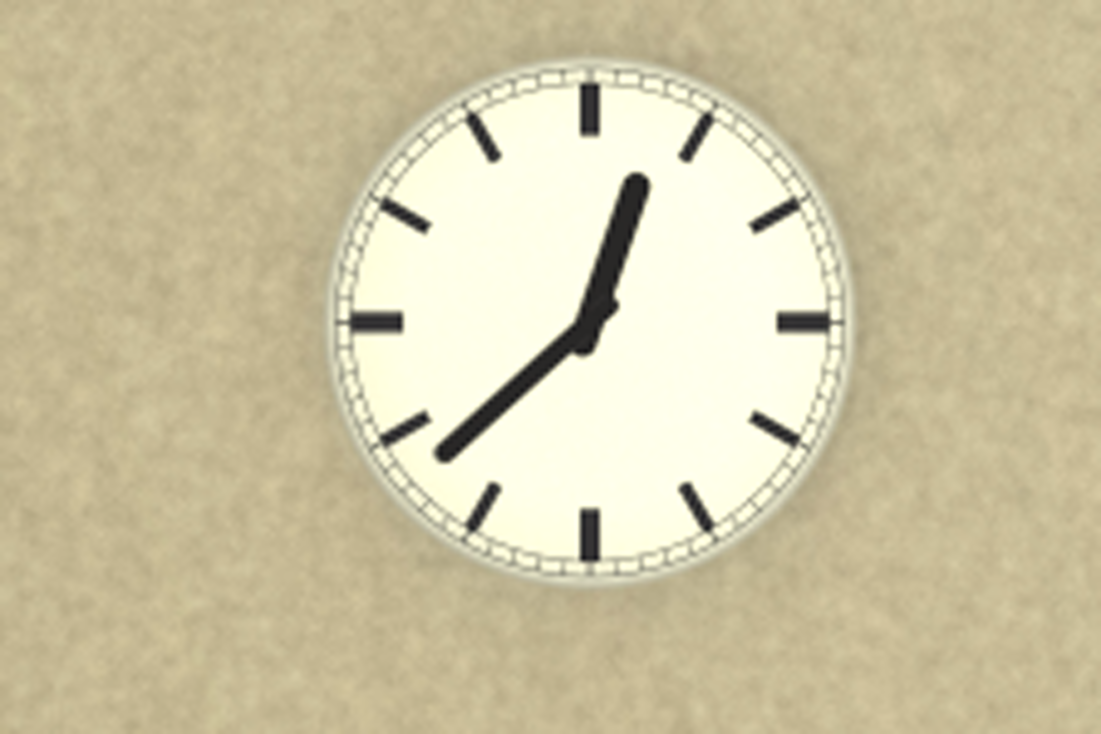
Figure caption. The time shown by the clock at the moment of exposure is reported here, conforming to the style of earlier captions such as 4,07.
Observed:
12,38
